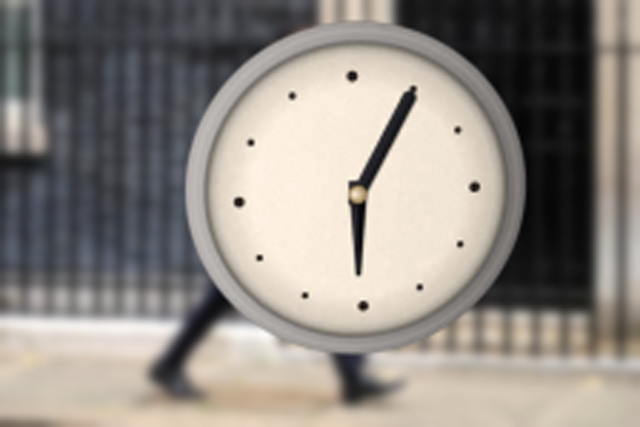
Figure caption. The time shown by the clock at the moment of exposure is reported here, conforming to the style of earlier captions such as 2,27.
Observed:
6,05
